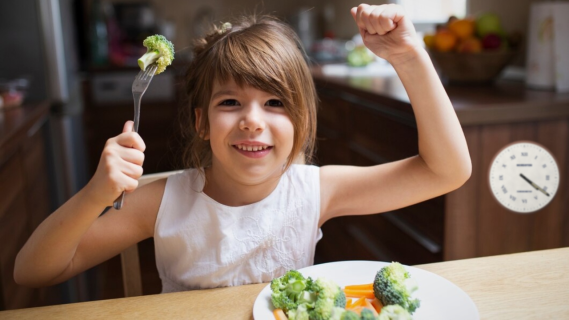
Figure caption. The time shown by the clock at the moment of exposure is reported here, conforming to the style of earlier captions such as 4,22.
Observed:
4,21
